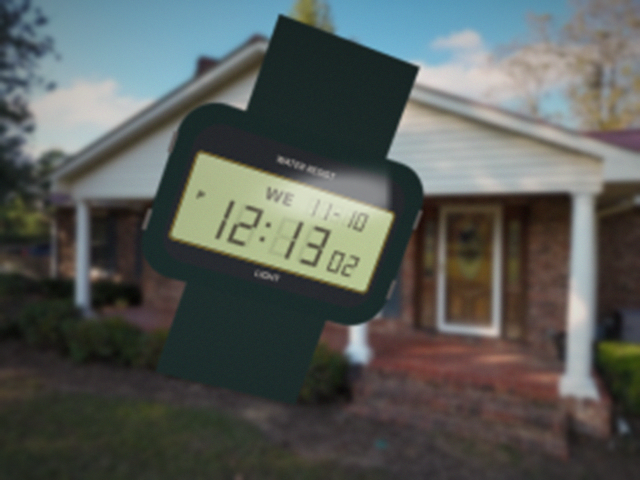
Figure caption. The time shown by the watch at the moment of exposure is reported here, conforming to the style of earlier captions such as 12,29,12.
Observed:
12,13,02
